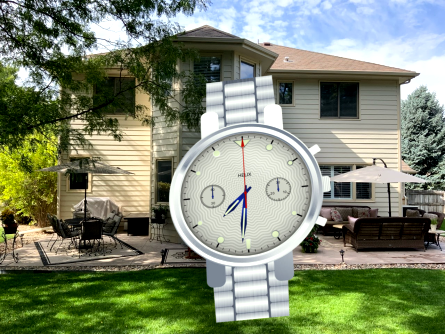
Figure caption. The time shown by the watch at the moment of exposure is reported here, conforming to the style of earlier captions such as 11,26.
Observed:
7,31
